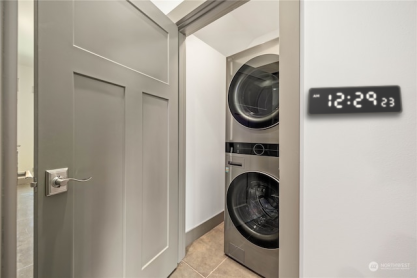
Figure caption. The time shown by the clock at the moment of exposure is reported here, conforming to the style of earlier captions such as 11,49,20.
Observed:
12,29,23
